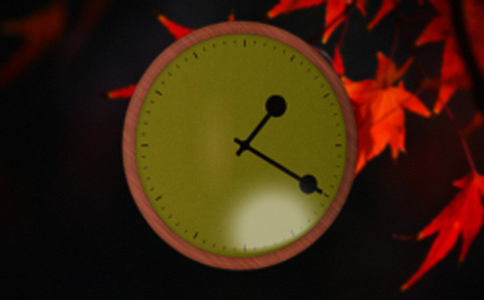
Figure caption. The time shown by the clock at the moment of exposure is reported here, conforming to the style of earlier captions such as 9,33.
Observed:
1,20
